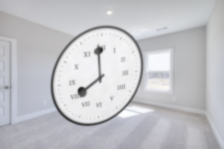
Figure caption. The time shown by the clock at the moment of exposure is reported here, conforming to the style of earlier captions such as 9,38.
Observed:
7,59
